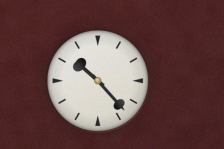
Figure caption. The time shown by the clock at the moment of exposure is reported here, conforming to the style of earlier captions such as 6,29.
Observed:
10,23
